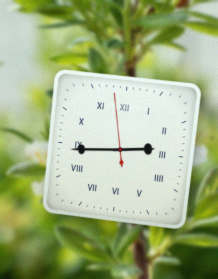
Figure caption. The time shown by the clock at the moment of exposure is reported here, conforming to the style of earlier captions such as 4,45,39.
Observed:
2,43,58
